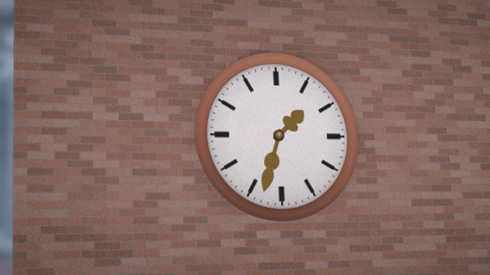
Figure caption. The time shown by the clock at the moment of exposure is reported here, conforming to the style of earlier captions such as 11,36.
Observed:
1,33
